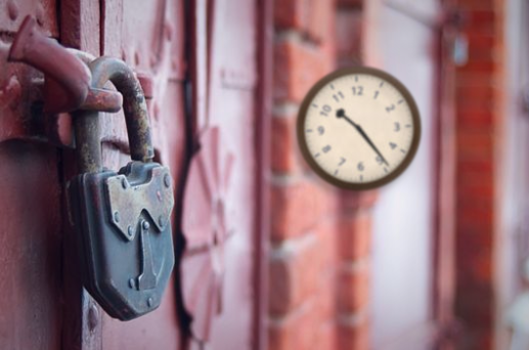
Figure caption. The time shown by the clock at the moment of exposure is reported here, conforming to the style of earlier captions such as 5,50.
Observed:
10,24
